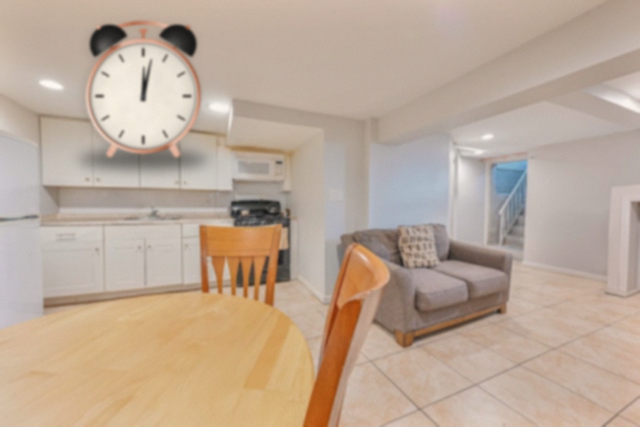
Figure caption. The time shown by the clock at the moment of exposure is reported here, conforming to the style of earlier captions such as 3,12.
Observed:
12,02
